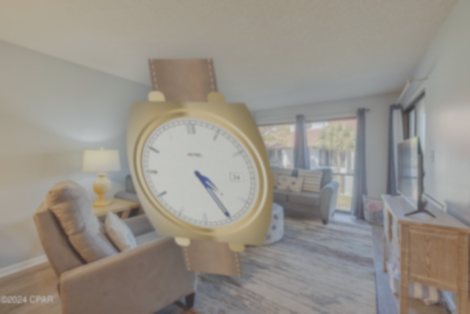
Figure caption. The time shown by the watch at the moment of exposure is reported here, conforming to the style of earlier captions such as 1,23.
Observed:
4,25
